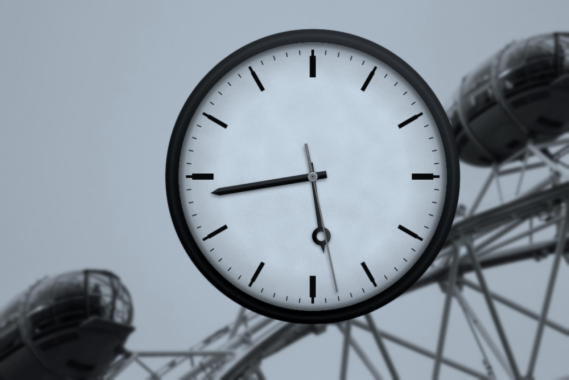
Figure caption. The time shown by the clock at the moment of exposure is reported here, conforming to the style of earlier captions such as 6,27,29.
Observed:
5,43,28
